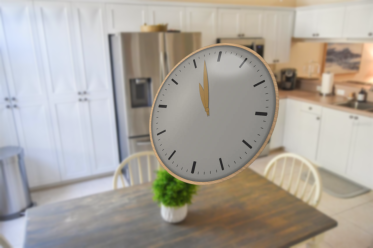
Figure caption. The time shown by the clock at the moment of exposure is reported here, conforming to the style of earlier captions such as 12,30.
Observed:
10,57
